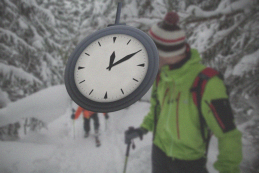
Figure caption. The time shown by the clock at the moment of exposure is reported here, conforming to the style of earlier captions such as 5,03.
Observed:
12,10
